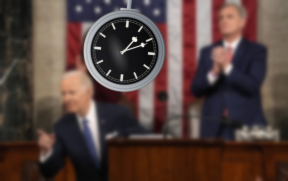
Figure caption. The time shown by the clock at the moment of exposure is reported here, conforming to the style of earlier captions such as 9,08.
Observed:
1,11
